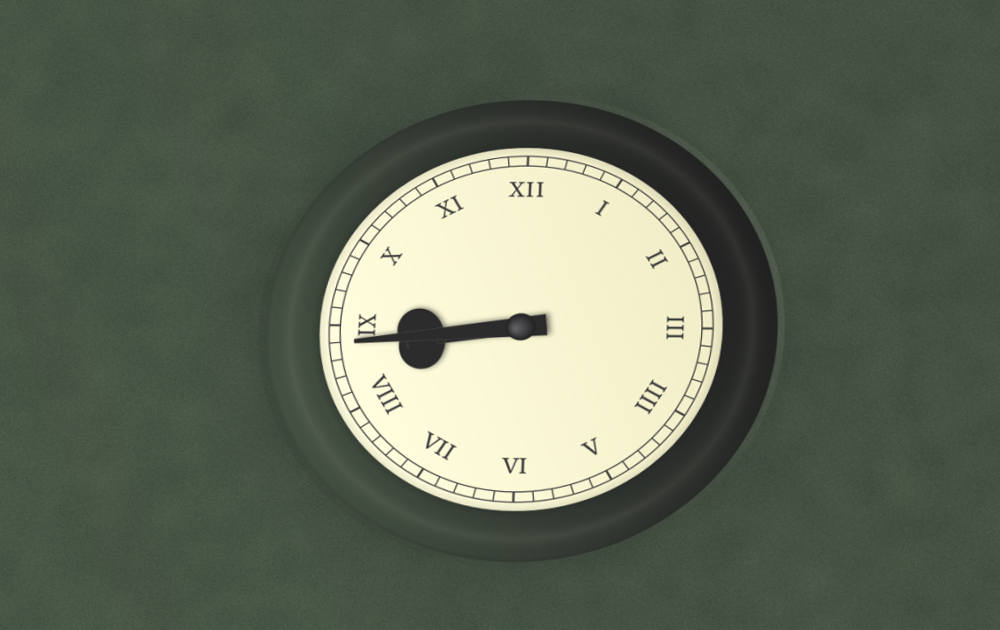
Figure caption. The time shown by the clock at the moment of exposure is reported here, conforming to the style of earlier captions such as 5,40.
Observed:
8,44
